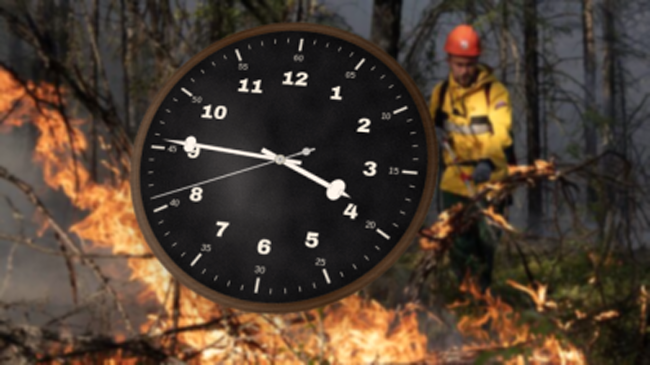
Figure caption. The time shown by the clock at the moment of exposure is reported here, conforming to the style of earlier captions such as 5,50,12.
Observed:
3,45,41
